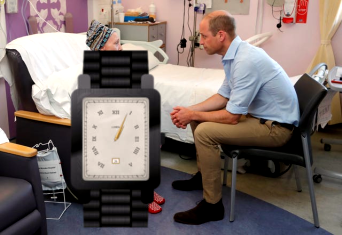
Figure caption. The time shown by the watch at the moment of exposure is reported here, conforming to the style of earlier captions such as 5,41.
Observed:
1,04
